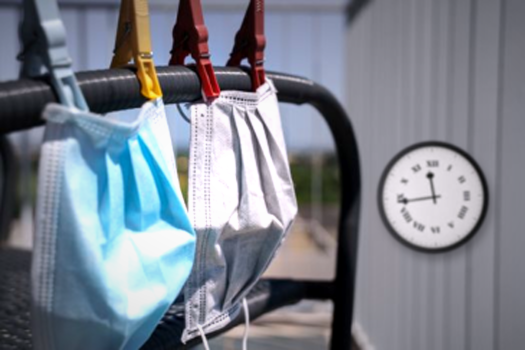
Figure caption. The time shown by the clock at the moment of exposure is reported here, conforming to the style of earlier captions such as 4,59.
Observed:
11,44
